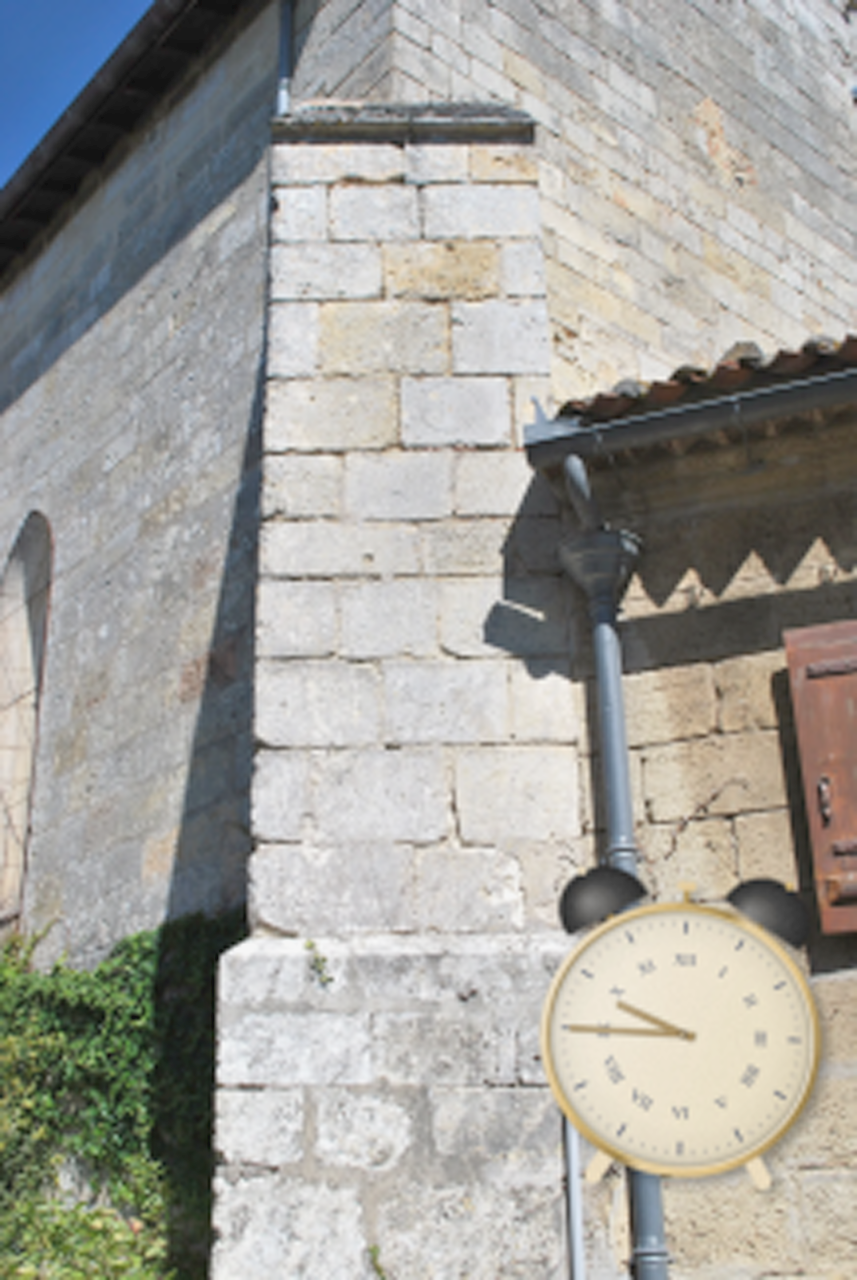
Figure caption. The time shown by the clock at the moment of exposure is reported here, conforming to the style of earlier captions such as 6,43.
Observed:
9,45
